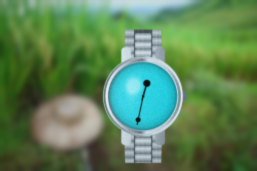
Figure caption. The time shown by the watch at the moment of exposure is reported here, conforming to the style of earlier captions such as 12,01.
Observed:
12,32
